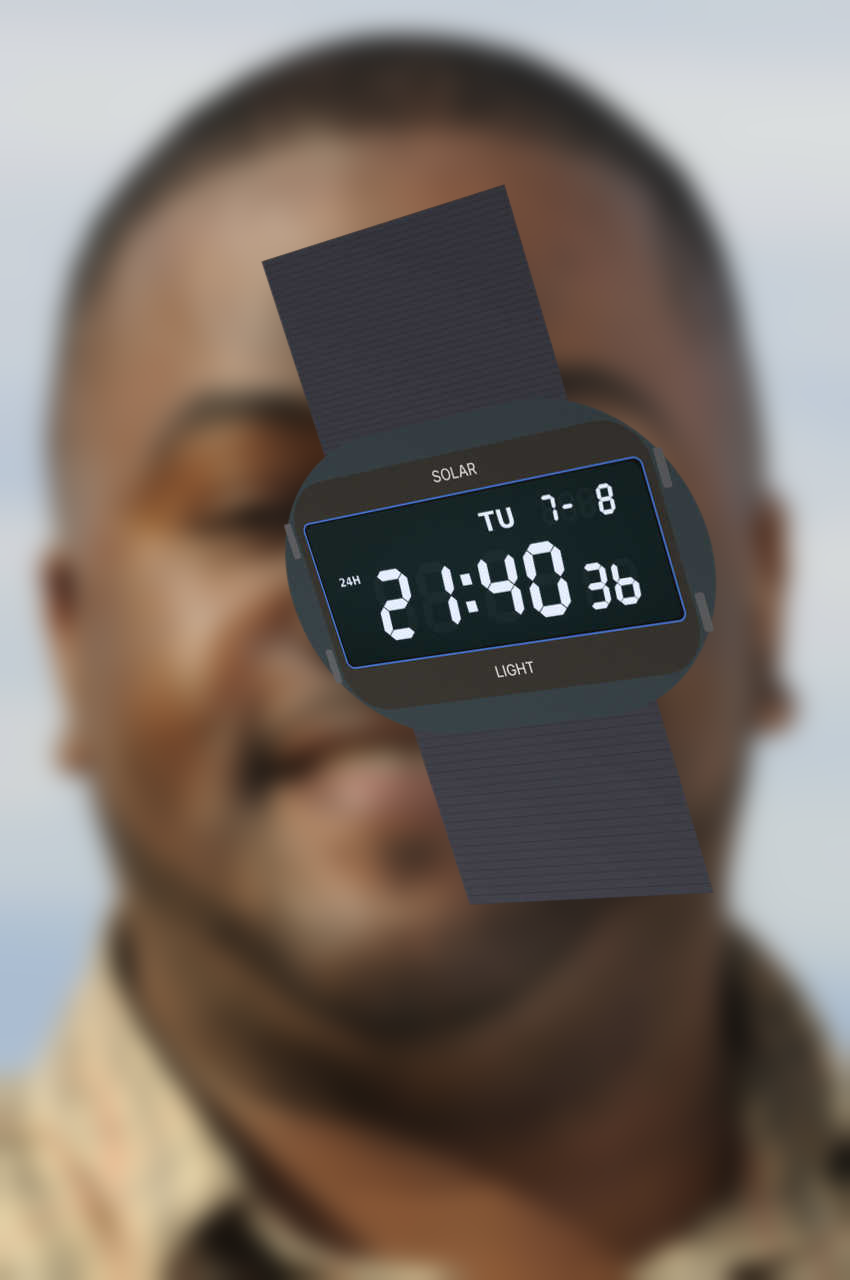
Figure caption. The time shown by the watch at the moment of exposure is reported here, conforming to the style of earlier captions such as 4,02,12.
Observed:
21,40,36
